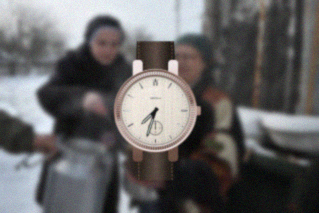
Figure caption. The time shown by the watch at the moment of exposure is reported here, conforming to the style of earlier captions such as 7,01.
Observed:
7,33
